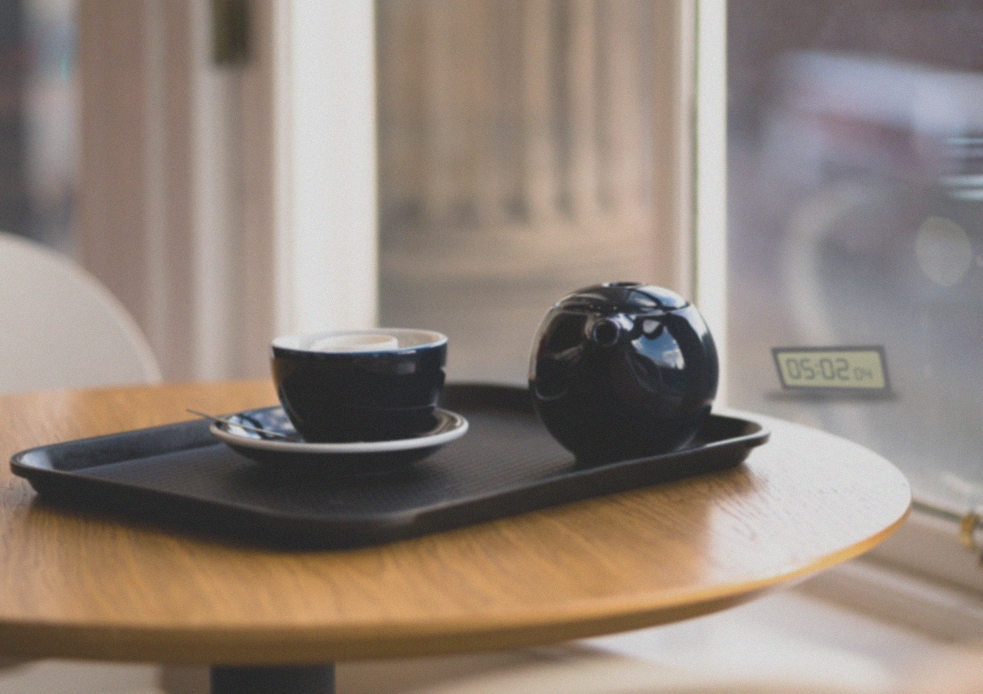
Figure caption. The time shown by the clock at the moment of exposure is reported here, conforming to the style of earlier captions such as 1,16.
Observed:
5,02
